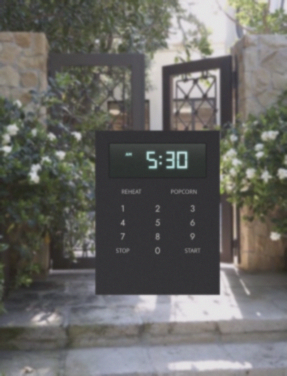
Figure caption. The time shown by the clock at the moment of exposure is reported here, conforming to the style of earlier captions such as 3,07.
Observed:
5,30
